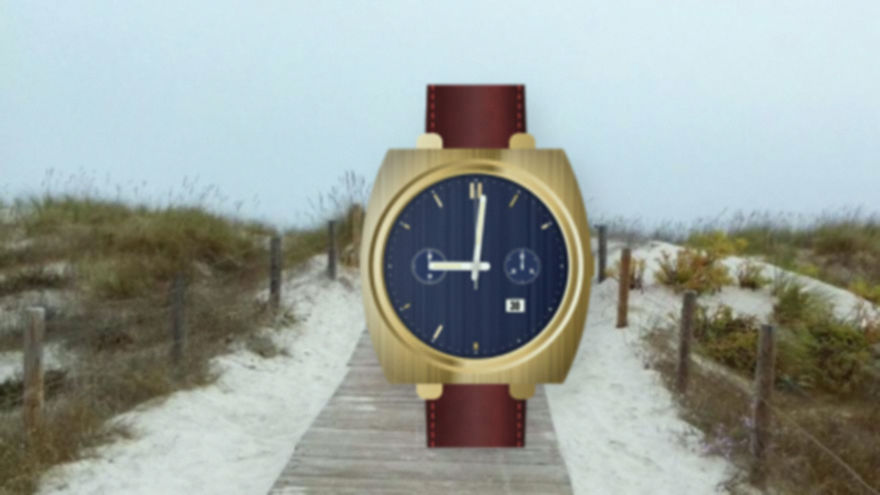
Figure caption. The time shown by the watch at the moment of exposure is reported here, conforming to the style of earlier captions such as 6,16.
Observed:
9,01
